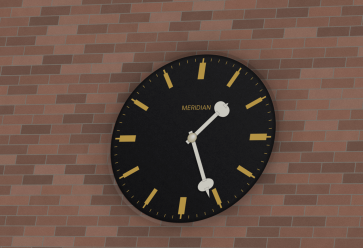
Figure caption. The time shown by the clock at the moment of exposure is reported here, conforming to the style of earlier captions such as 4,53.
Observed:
1,26
